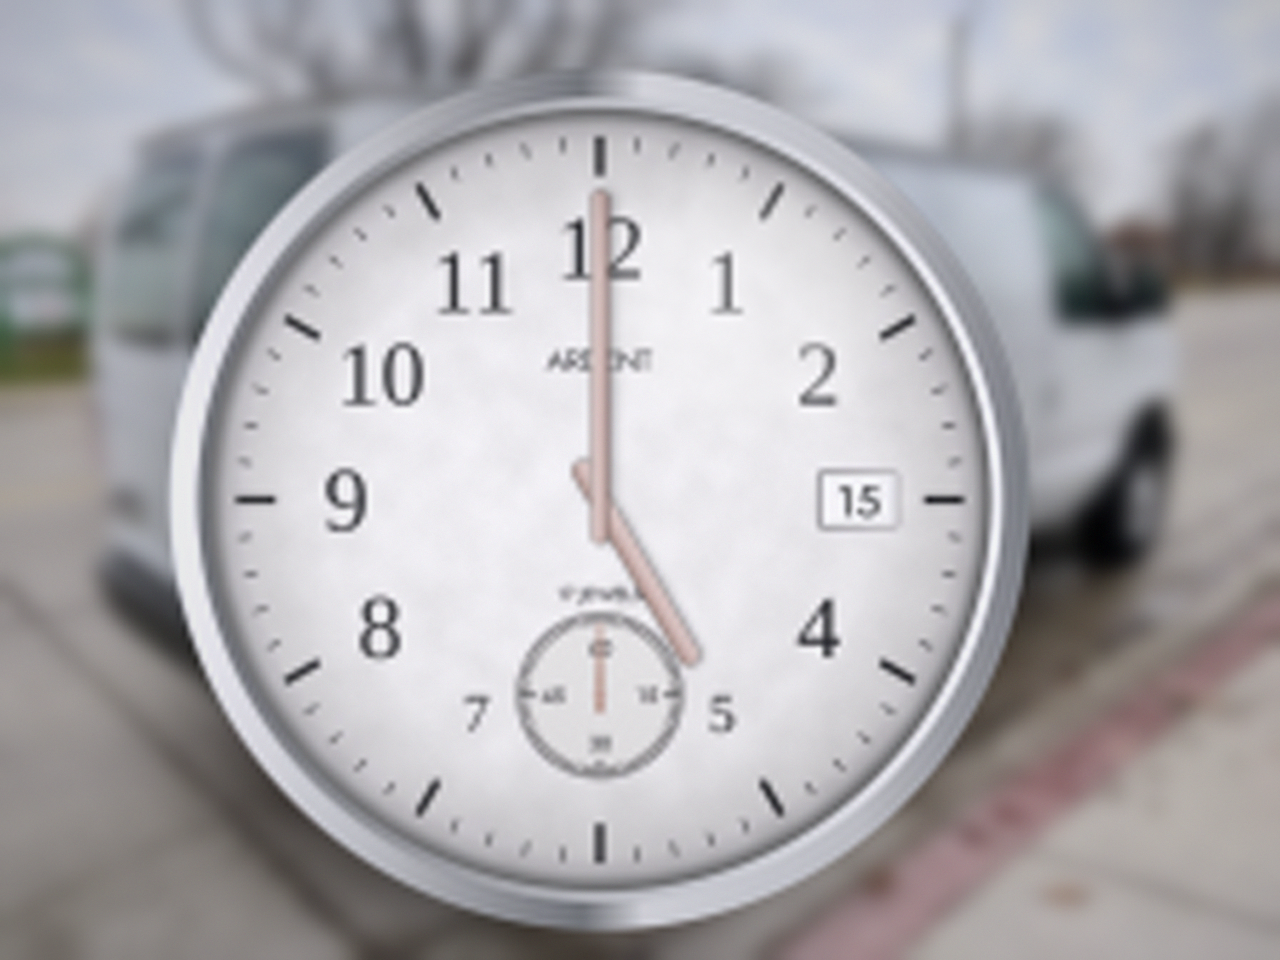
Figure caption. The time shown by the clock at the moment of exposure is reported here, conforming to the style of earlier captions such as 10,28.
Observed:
5,00
